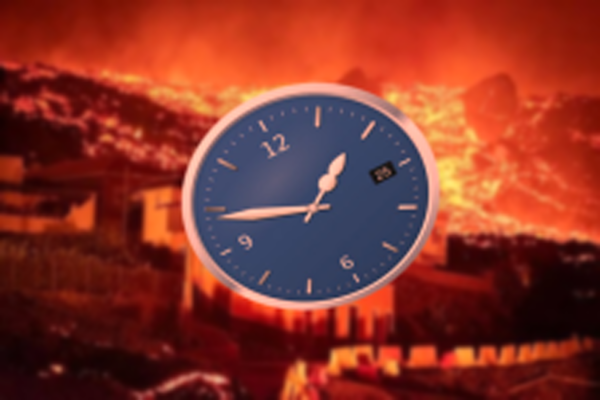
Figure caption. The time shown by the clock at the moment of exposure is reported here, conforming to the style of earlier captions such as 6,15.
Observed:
1,49
